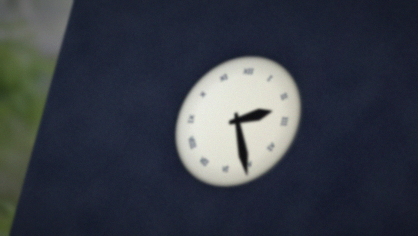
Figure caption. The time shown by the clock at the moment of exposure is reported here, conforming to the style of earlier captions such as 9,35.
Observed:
2,26
